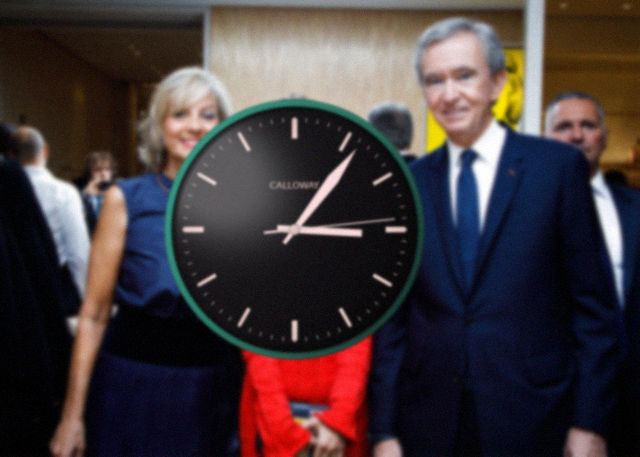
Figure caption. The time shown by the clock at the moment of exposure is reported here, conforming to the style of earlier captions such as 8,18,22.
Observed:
3,06,14
